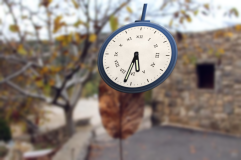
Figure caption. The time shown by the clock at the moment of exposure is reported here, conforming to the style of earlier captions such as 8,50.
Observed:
5,32
